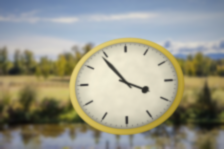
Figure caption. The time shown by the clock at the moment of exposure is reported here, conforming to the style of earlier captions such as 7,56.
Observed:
3,54
